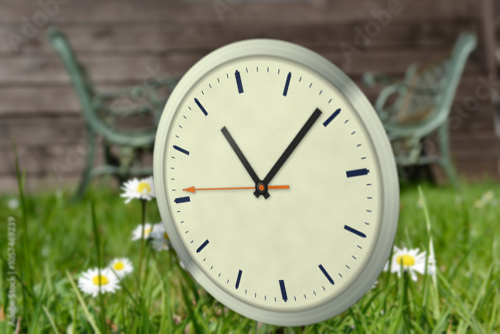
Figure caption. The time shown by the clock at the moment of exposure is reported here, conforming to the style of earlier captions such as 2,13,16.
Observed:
11,08,46
